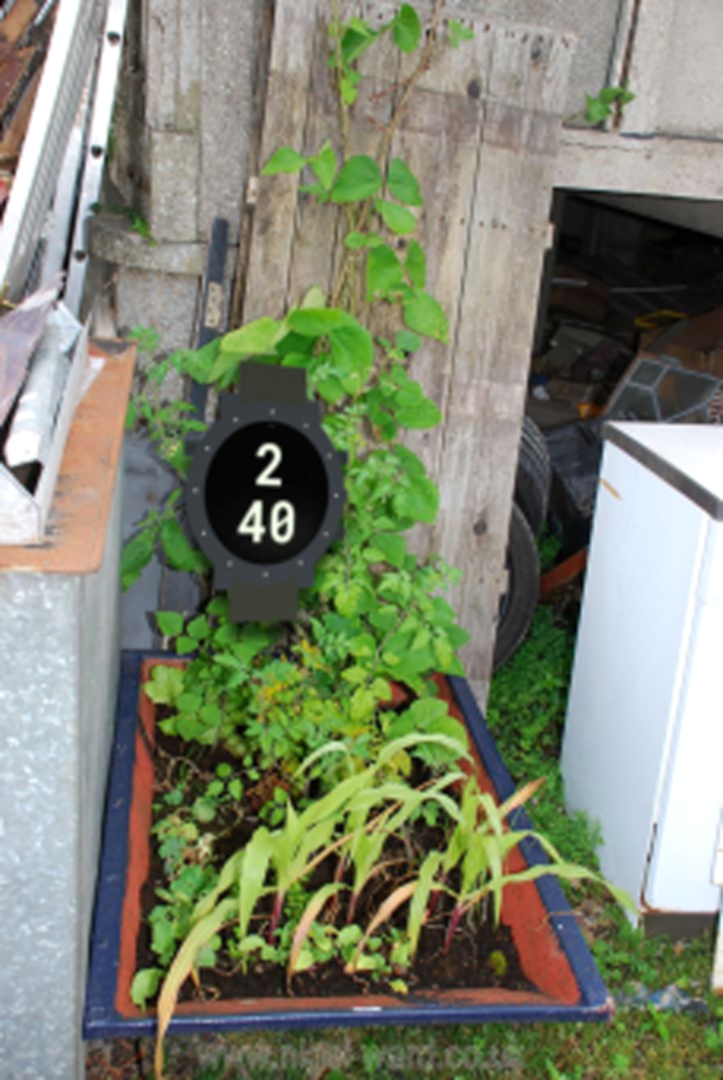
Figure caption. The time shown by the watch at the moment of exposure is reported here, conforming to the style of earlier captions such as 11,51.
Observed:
2,40
